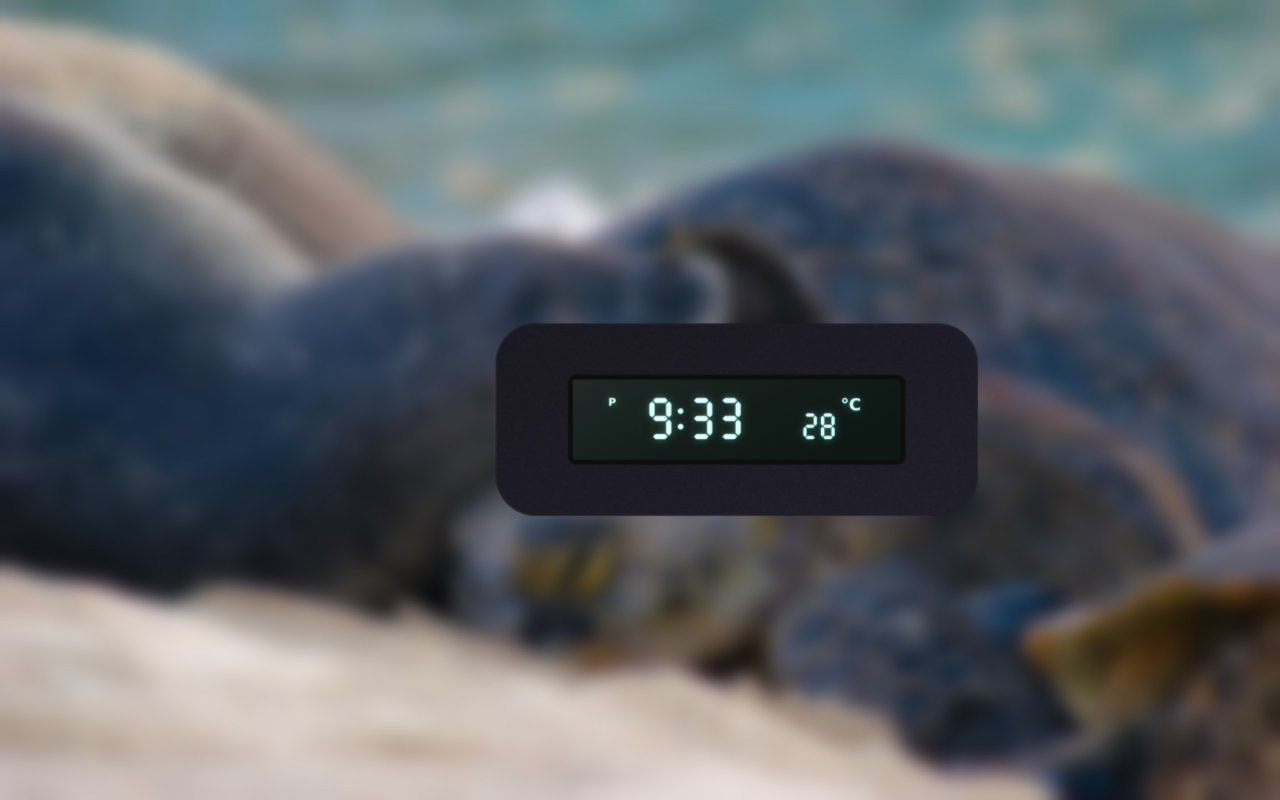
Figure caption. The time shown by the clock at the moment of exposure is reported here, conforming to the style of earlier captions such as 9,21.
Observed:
9,33
